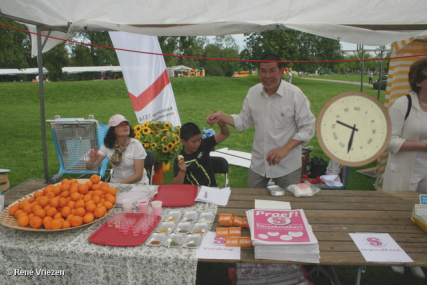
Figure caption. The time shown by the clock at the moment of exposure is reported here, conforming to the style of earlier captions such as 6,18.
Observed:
9,31
